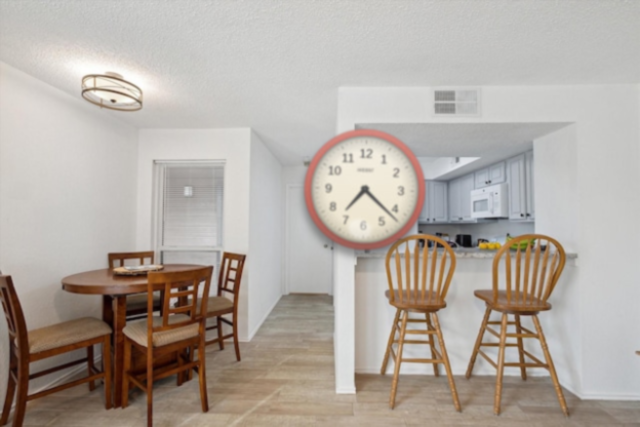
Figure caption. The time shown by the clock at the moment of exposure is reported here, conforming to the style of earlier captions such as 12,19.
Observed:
7,22
